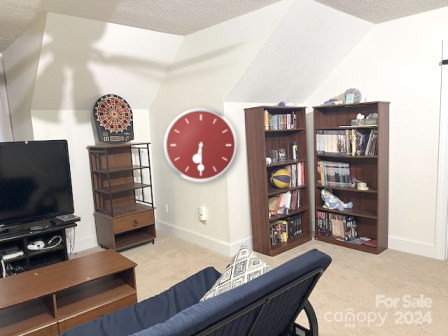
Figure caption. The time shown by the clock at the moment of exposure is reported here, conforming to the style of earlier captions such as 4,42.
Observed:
6,30
